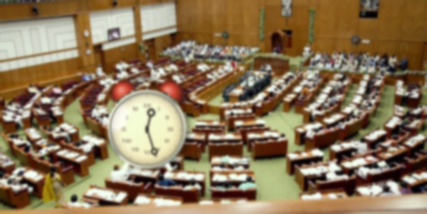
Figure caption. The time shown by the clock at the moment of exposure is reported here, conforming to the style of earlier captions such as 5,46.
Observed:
12,27
